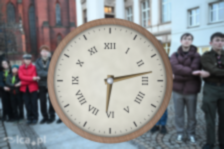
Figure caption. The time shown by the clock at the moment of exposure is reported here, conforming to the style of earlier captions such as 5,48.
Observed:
6,13
